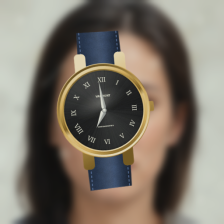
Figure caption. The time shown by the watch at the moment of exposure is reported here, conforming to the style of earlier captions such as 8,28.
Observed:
6,59
